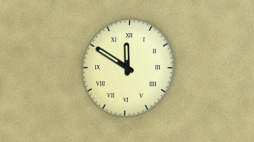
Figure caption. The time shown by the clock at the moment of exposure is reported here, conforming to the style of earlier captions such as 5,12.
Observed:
11,50
